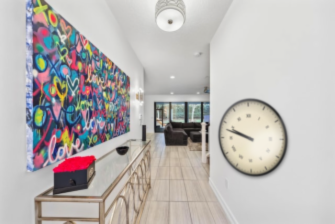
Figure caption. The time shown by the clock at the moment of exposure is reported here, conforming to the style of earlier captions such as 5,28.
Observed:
9,48
